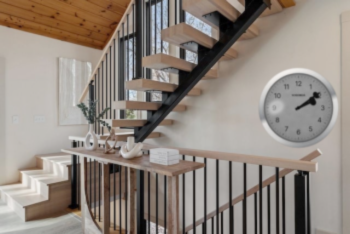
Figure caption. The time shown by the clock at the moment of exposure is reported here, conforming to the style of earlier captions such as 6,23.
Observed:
2,09
